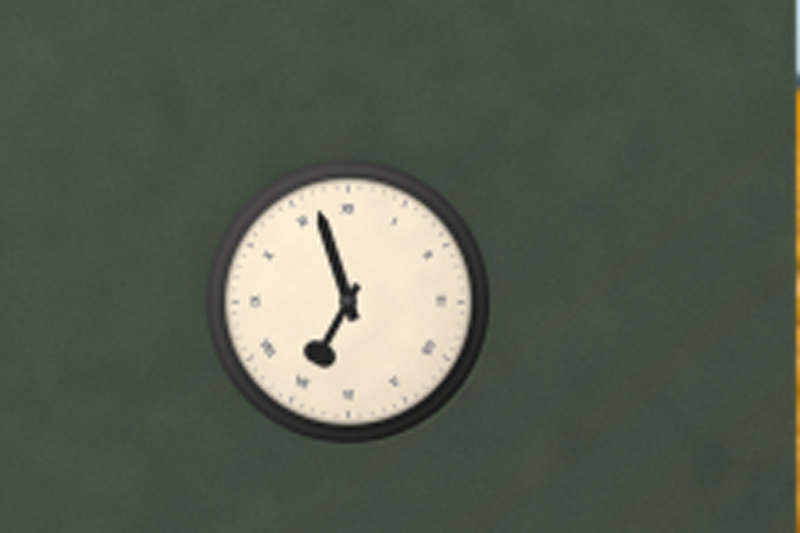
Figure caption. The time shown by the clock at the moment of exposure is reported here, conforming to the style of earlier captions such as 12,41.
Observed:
6,57
